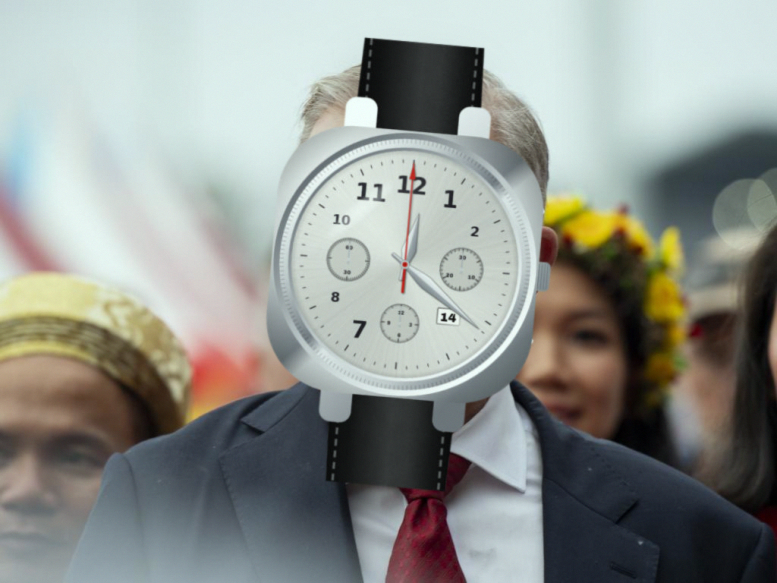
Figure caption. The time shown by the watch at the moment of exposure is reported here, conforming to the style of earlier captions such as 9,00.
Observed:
12,21
